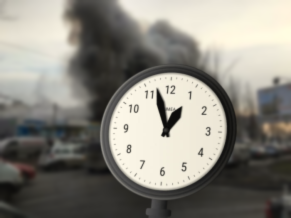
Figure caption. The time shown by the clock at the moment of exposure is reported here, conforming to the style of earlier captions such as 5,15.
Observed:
12,57
